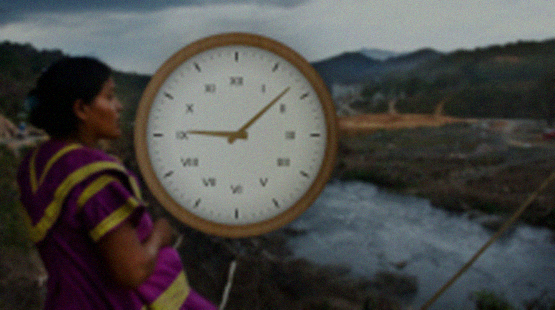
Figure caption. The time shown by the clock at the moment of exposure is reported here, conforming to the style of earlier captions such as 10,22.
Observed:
9,08
